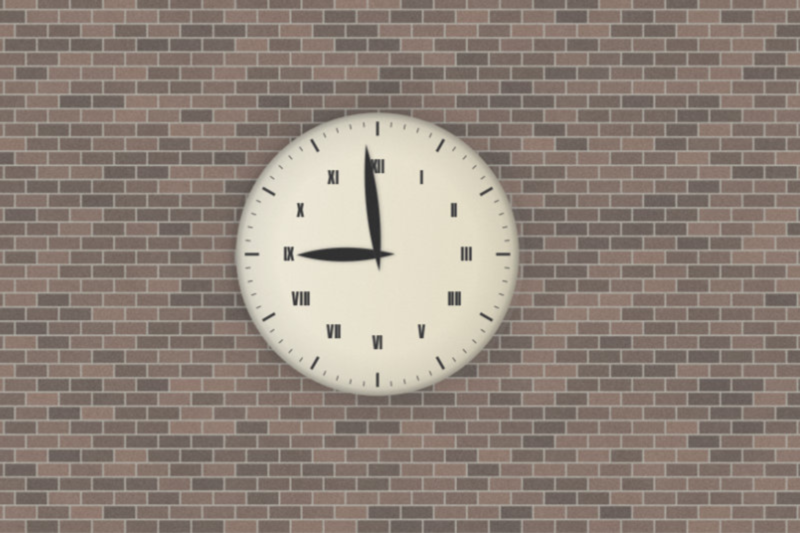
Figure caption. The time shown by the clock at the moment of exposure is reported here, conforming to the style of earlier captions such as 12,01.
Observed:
8,59
